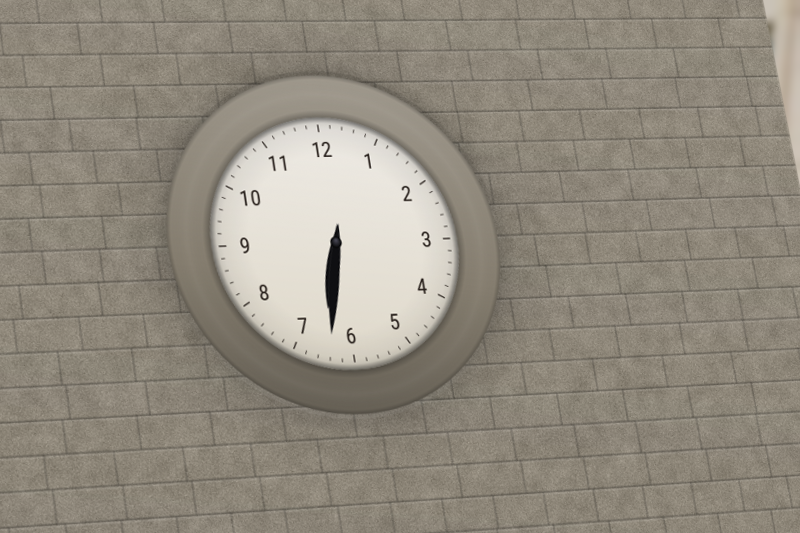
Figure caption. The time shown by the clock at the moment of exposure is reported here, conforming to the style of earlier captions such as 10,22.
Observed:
6,32
